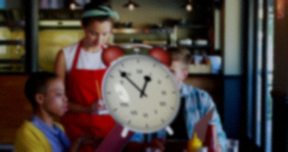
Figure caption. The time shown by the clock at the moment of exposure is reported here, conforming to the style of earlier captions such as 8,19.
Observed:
12,53
